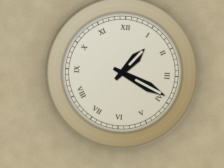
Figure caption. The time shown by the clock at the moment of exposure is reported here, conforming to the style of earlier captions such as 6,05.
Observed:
1,19
